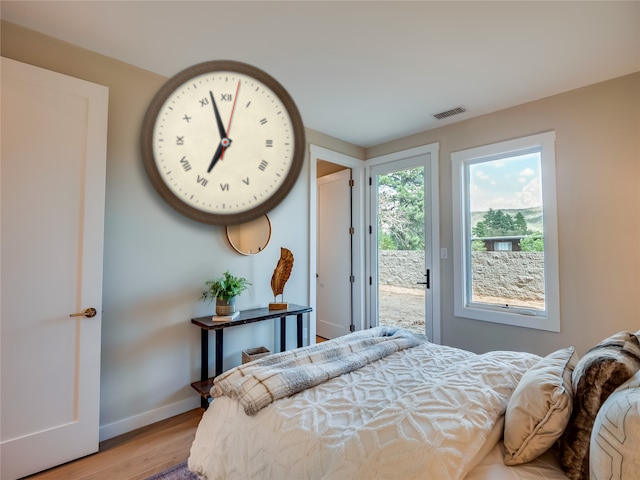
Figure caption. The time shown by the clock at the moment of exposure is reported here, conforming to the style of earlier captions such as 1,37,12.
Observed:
6,57,02
